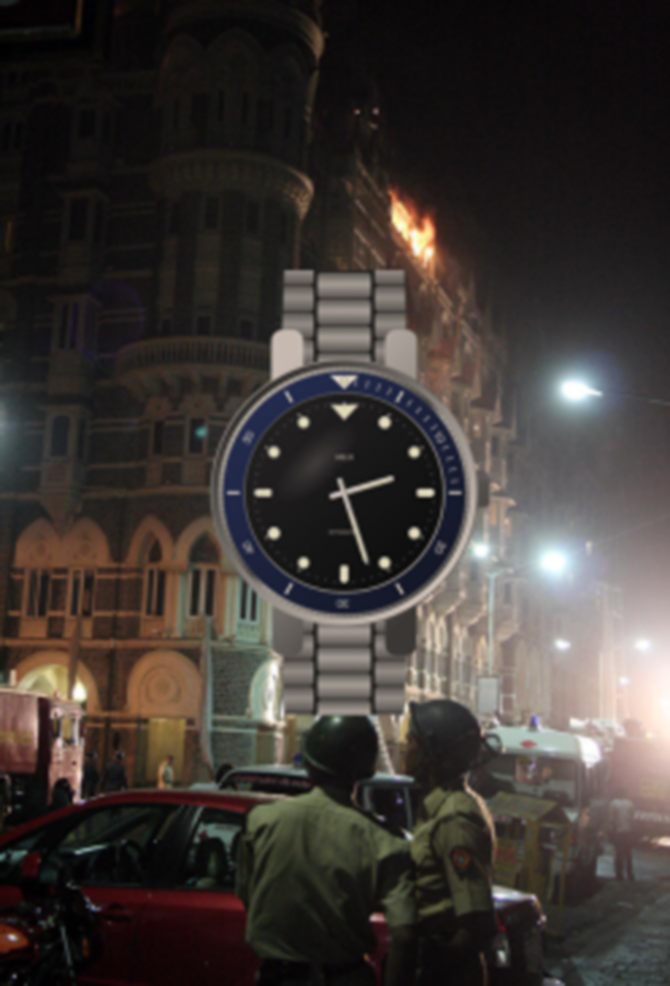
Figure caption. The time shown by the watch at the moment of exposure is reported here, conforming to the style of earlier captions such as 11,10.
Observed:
2,27
